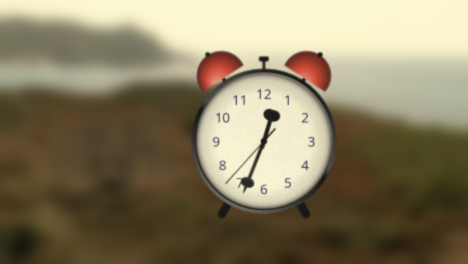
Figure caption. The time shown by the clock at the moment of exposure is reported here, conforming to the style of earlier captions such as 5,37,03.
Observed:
12,33,37
